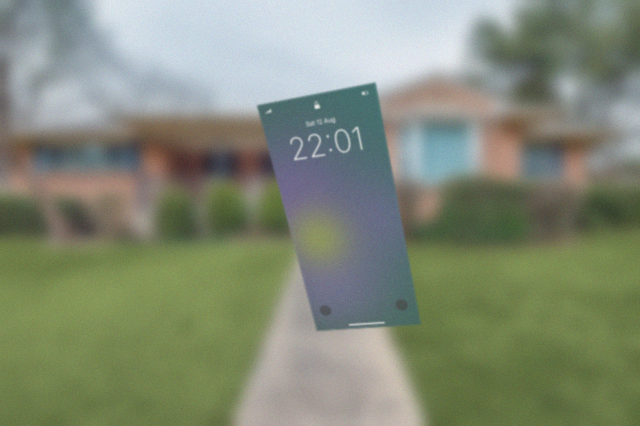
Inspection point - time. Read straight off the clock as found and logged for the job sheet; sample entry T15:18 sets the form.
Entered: T22:01
